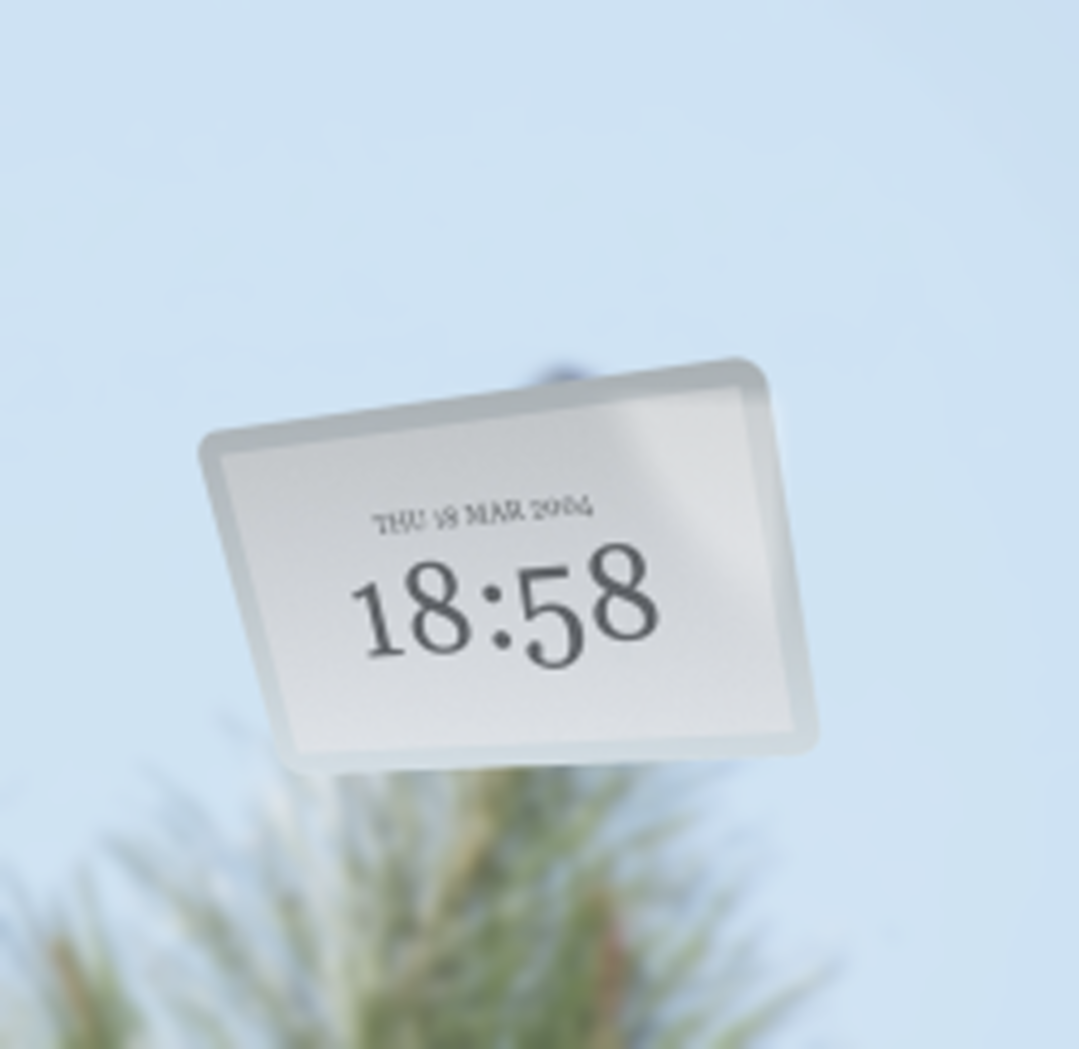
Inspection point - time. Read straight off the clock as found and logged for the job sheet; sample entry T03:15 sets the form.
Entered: T18:58
